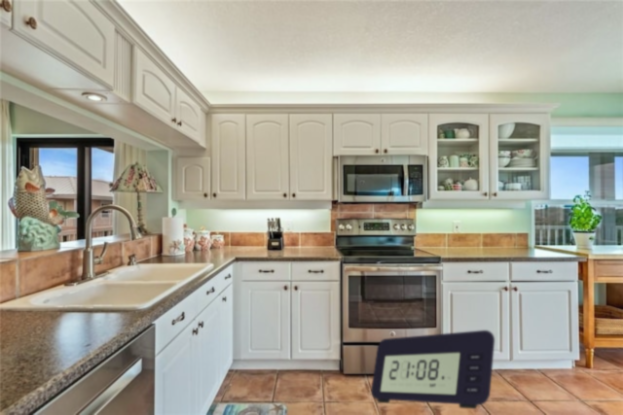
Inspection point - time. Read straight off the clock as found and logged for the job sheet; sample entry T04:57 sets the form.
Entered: T21:08
